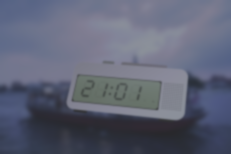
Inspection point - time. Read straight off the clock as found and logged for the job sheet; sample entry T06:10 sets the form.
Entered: T21:01
